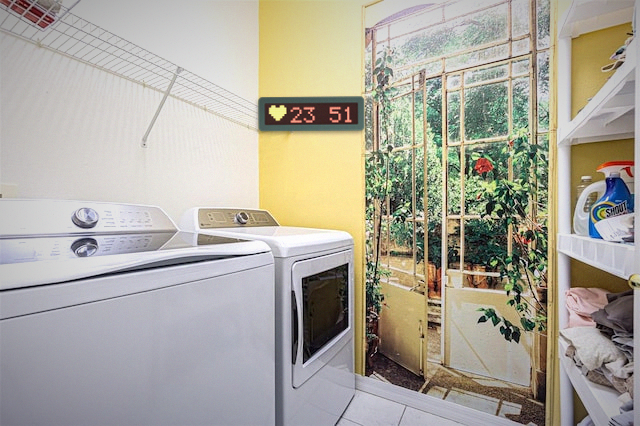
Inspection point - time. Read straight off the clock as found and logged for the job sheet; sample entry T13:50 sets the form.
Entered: T23:51
